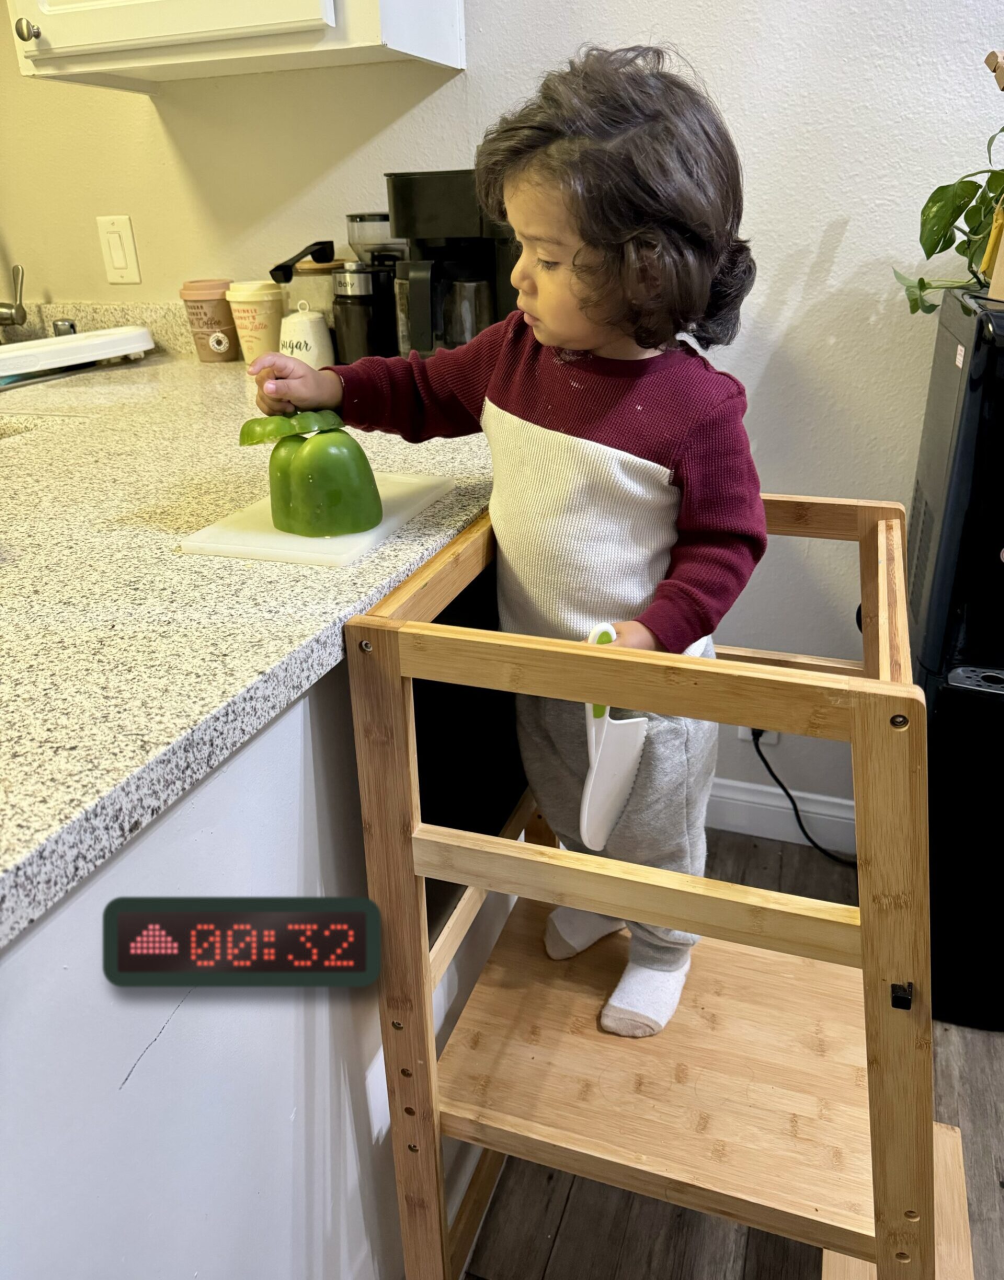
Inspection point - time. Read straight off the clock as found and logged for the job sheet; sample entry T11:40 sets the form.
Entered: T00:32
